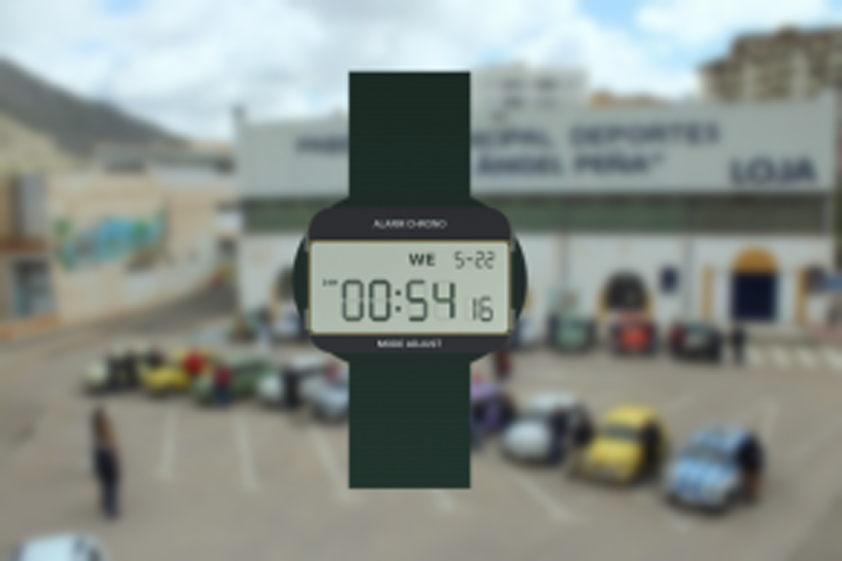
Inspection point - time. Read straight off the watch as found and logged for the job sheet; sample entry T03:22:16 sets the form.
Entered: T00:54:16
